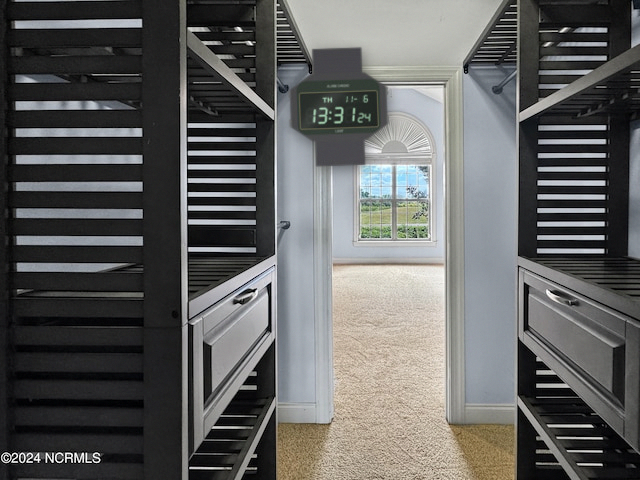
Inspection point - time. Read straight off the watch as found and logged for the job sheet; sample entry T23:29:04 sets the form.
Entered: T13:31:24
